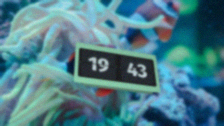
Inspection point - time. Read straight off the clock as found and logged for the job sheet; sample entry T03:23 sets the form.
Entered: T19:43
